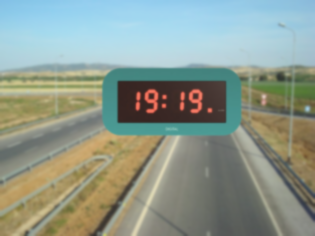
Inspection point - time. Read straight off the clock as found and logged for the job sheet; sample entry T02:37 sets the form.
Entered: T19:19
